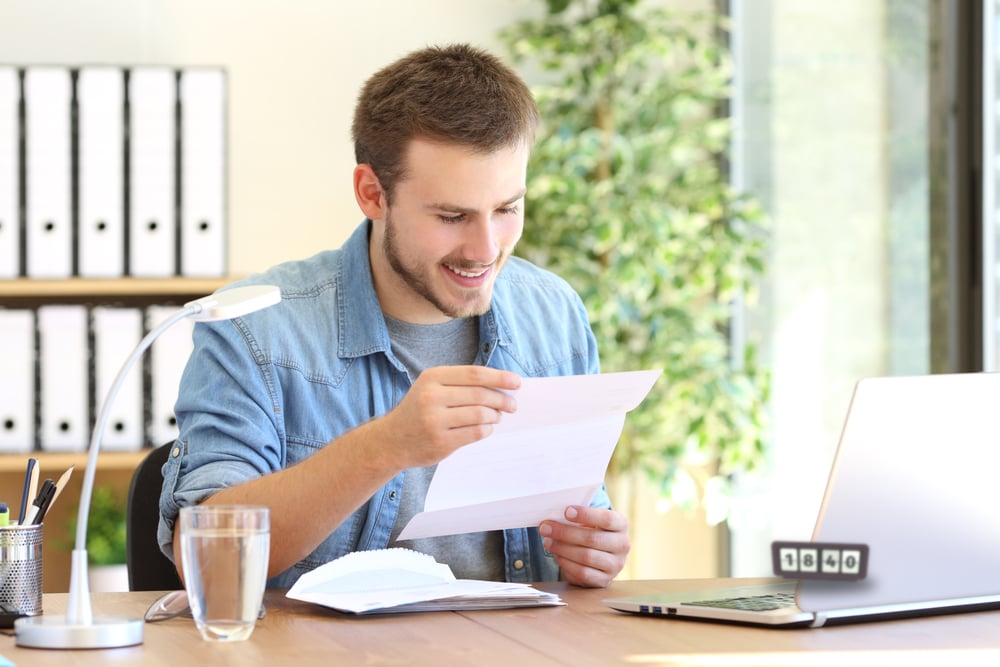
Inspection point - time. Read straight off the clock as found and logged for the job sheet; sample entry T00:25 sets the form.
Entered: T18:40
